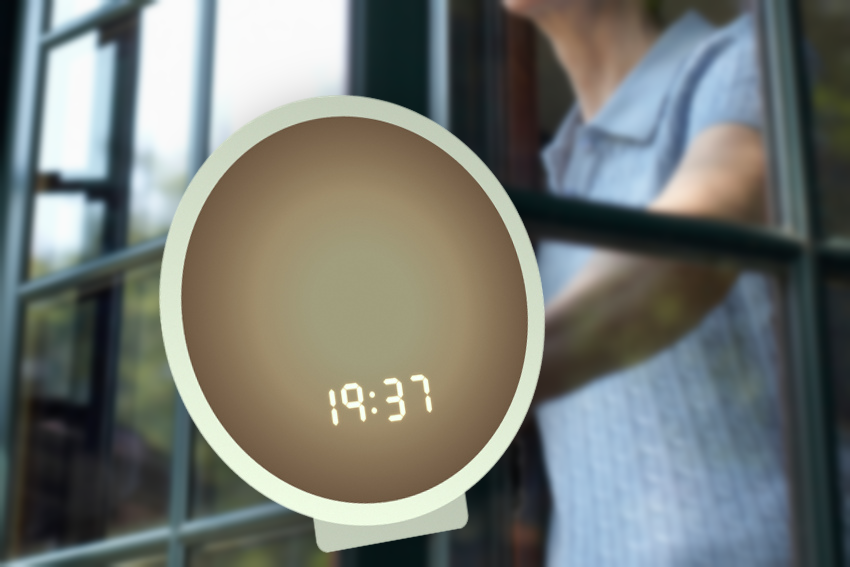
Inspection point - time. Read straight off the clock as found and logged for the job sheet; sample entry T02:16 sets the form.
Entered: T19:37
